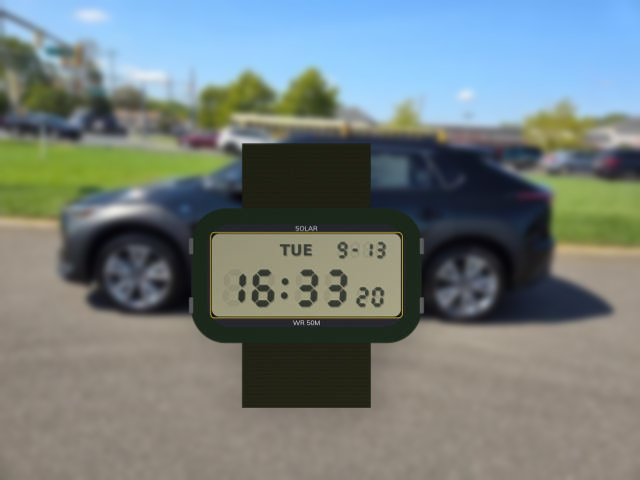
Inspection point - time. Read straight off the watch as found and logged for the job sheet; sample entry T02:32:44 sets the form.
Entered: T16:33:20
